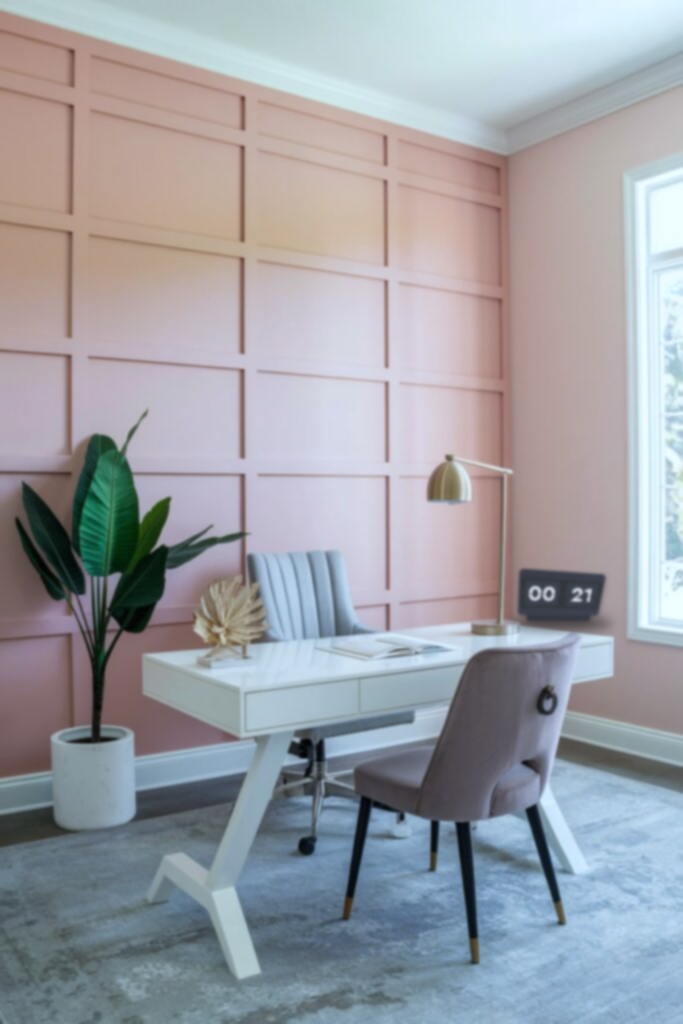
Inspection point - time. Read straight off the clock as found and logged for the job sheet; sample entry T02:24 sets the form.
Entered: T00:21
